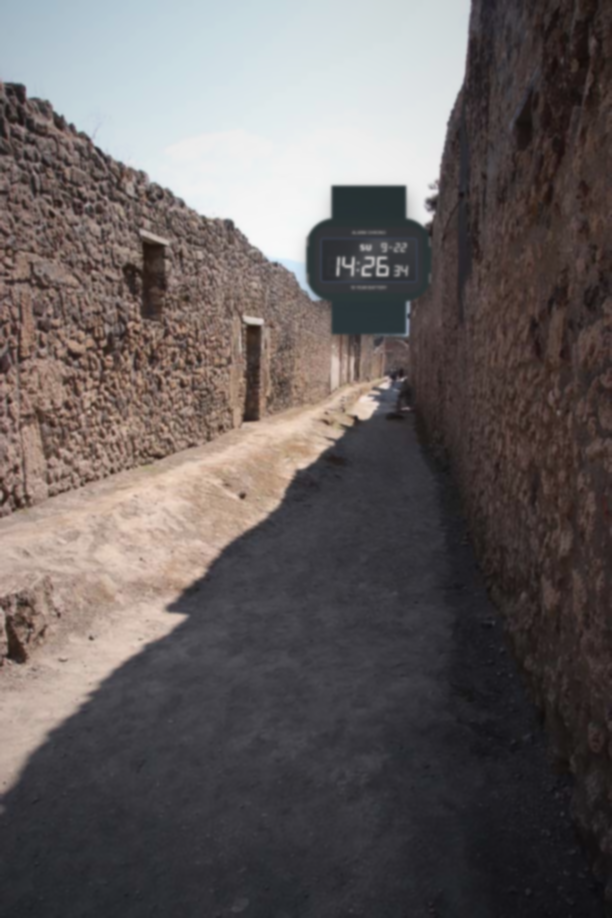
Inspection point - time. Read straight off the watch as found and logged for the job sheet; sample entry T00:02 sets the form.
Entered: T14:26
